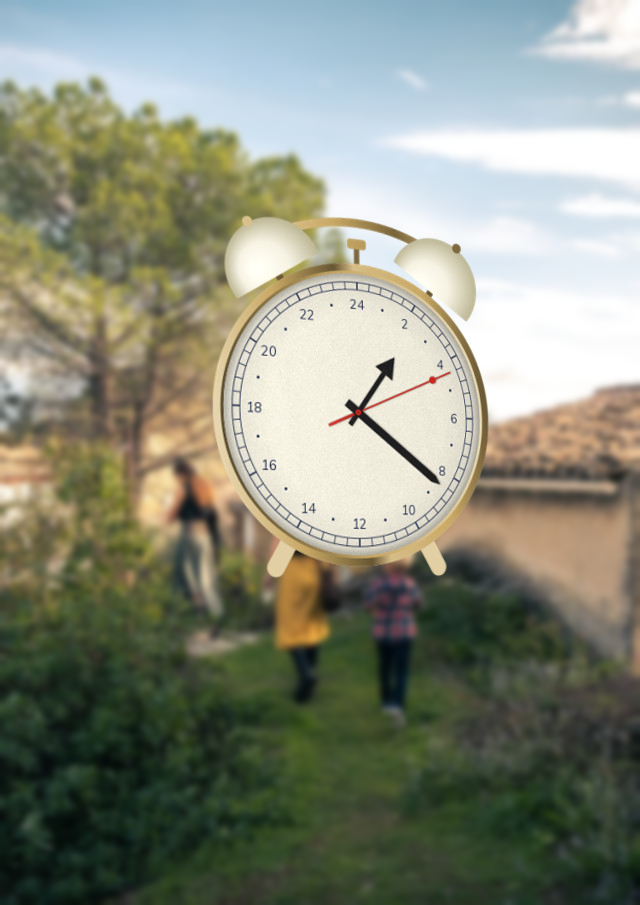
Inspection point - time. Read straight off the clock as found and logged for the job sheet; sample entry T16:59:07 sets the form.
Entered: T02:21:11
